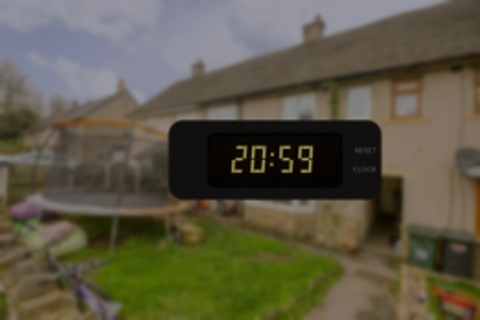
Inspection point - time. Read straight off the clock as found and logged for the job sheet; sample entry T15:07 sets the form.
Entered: T20:59
